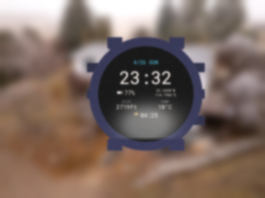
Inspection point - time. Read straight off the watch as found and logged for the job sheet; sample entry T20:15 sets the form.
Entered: T23:32
